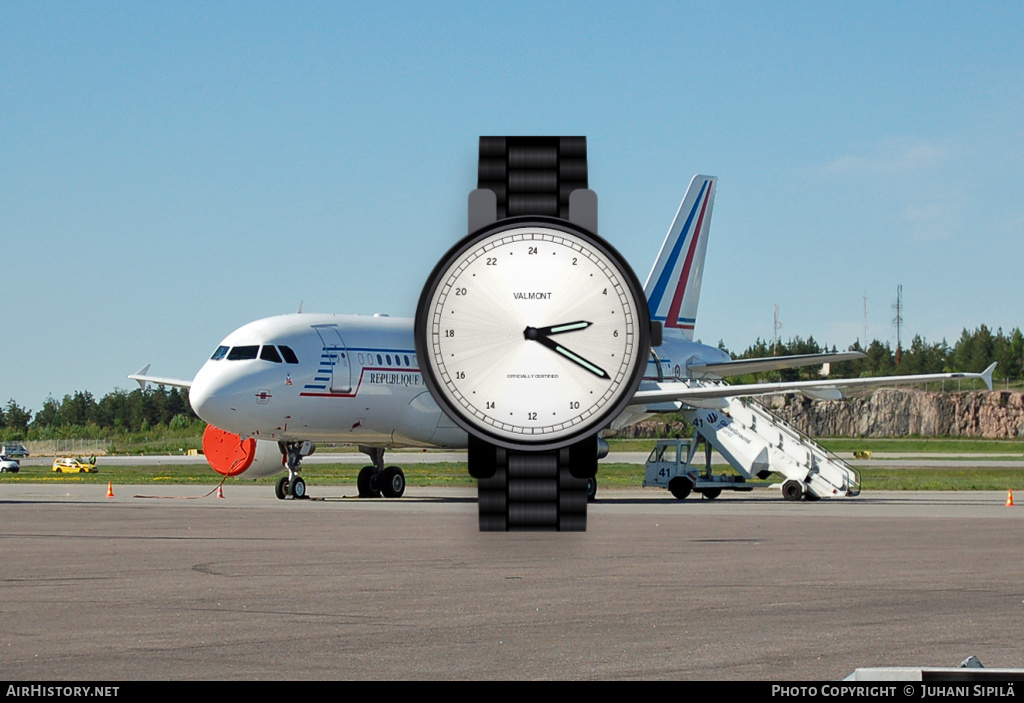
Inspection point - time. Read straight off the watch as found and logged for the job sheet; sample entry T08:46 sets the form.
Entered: T05:20
